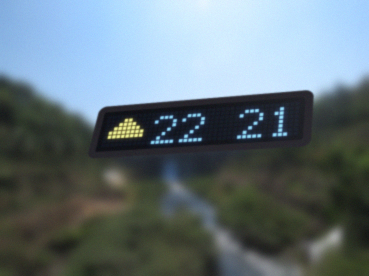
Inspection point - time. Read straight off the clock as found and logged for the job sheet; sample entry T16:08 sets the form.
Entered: T22:21
